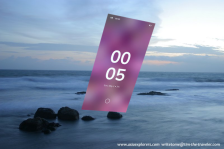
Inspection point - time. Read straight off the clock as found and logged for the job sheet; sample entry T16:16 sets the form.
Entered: T00:05
